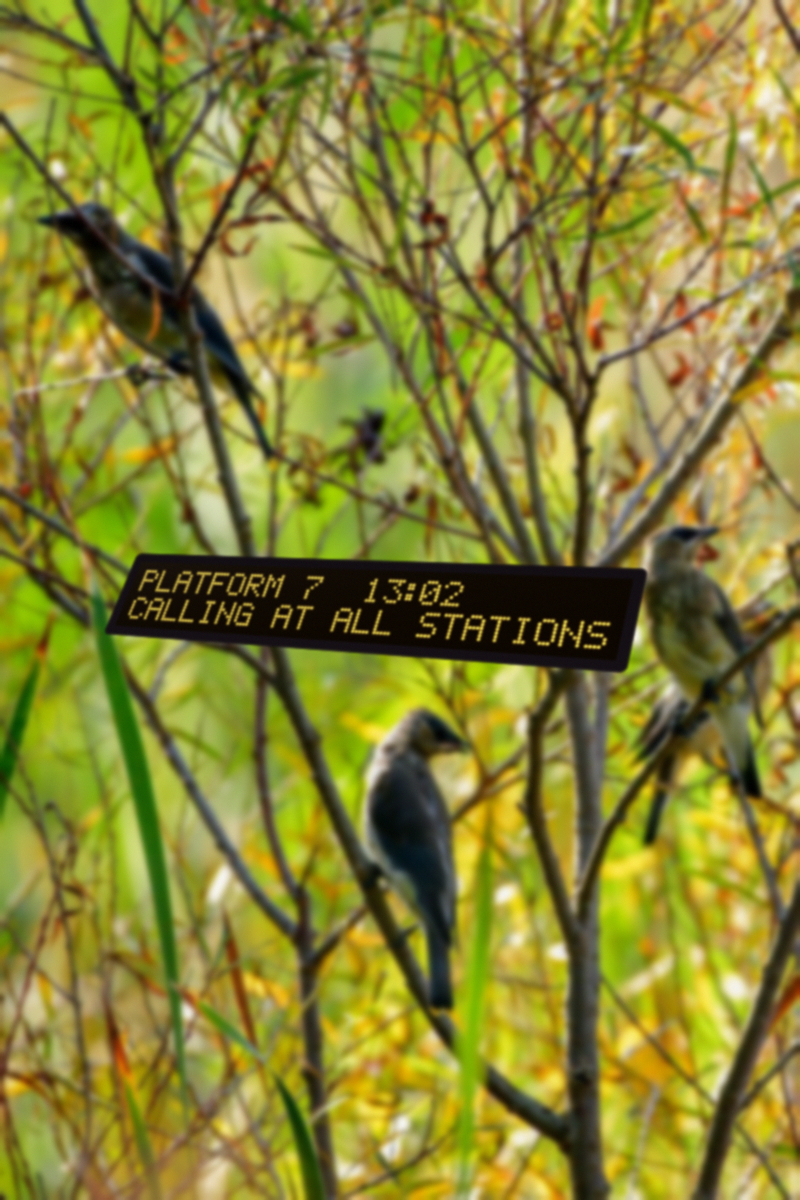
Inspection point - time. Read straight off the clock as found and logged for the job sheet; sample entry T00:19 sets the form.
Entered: T13:02
